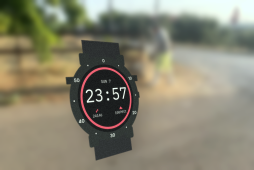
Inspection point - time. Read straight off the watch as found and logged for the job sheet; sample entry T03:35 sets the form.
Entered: T23:57
